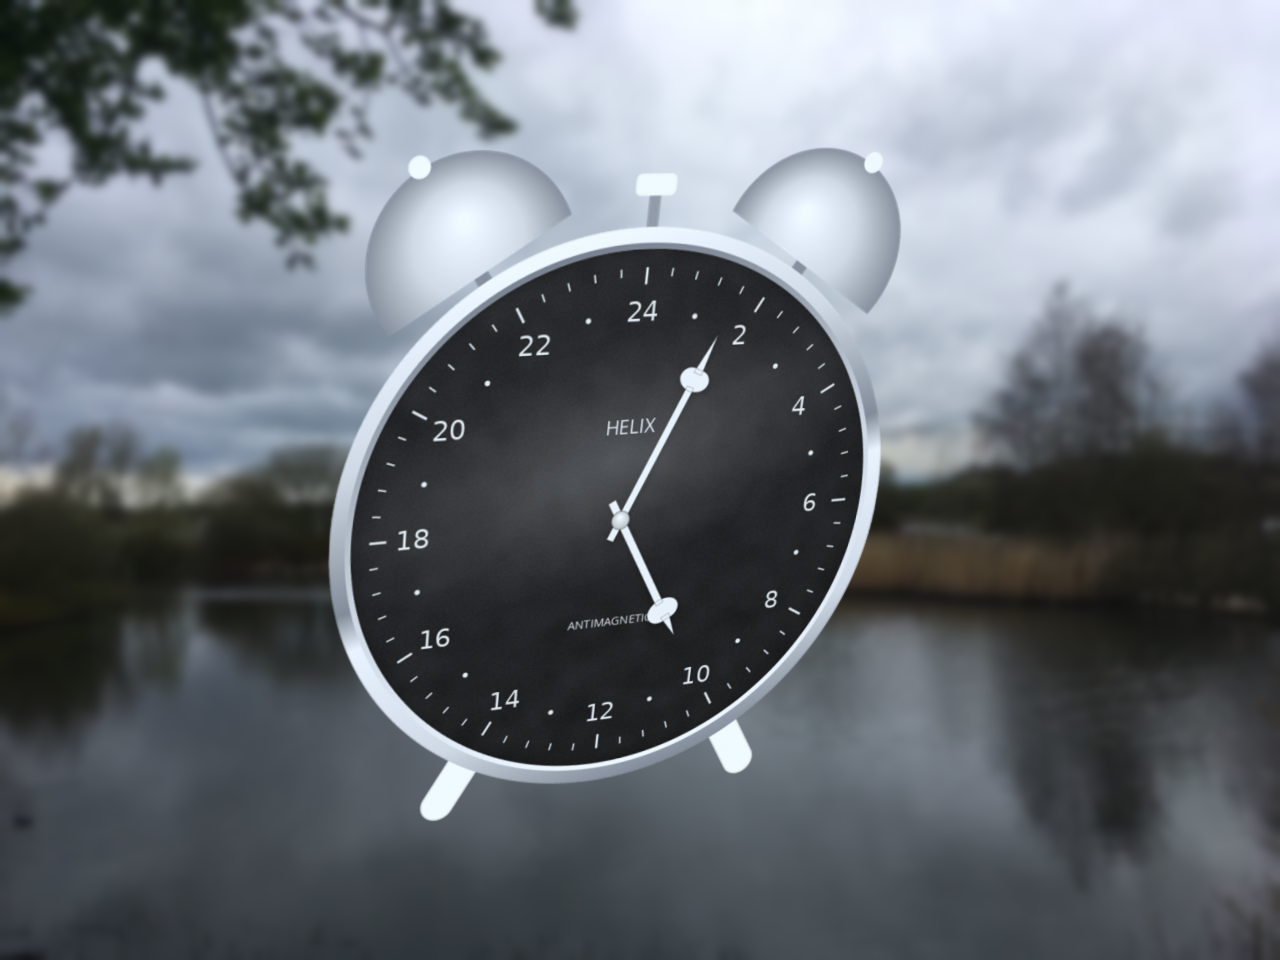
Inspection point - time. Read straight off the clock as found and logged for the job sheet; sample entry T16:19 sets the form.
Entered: T10:04
